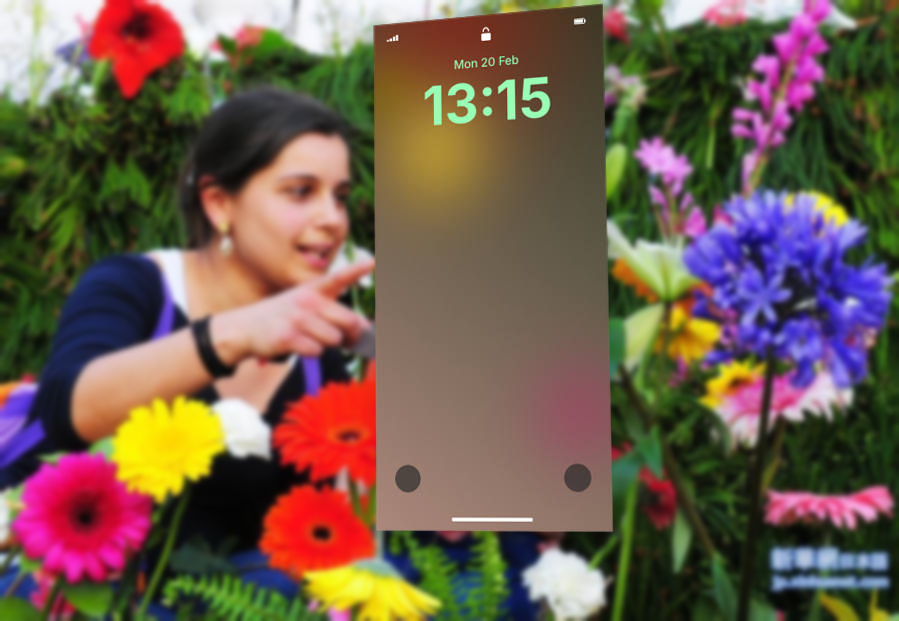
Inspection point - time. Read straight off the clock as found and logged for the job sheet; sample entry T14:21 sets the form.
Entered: T13:15
